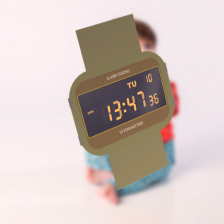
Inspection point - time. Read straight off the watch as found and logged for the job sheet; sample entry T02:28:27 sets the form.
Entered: T13:47:36
